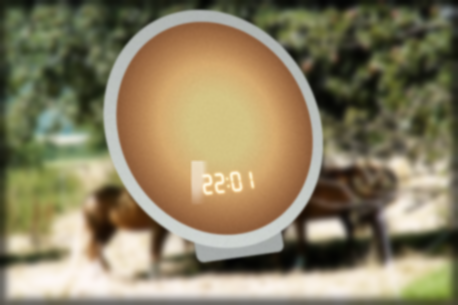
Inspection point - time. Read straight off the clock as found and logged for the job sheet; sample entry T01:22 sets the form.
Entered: T22:01
